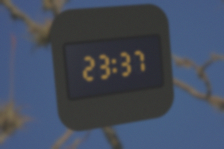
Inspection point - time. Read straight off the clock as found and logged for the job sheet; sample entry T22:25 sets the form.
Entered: T23:37
